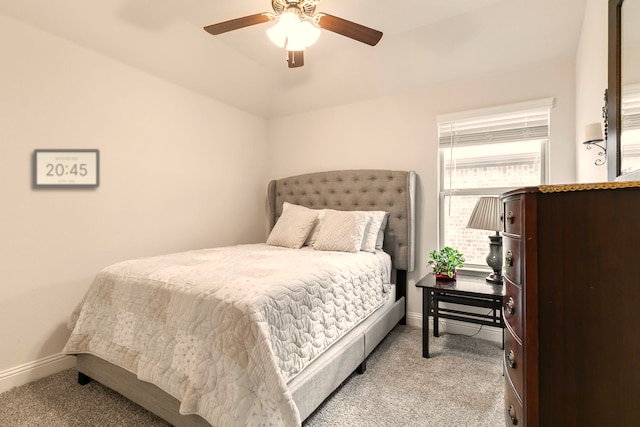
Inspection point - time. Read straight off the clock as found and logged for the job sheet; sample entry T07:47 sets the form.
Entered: T20:45
